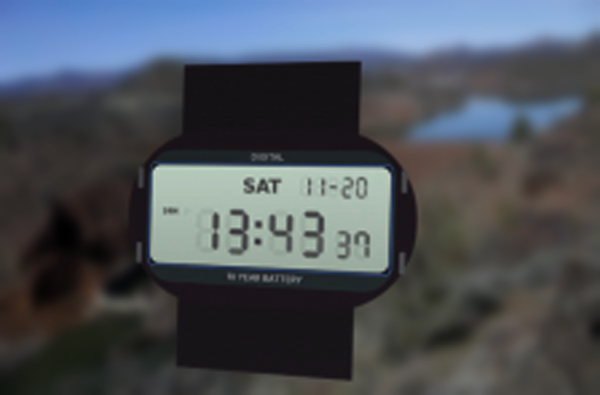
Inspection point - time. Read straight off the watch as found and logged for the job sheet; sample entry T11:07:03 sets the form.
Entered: T13:43:37
